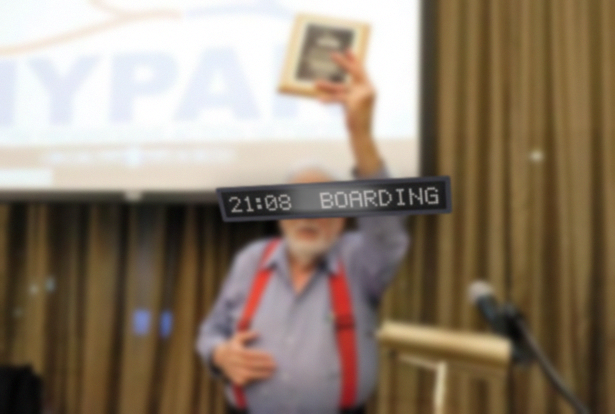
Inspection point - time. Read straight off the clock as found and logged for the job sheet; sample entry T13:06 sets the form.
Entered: T21:08
